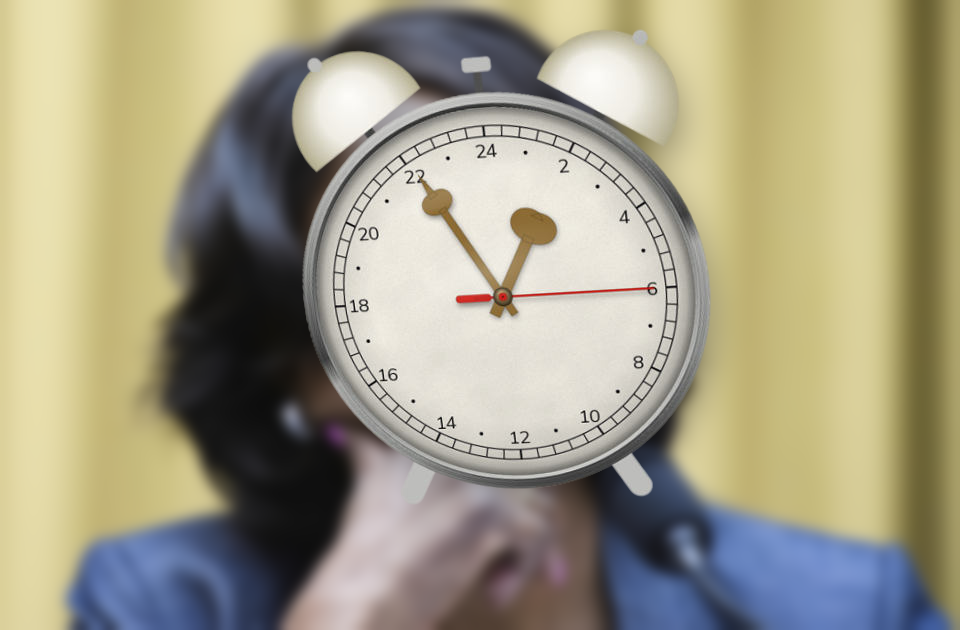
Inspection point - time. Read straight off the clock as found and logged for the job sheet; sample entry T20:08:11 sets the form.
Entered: T01:55:15
